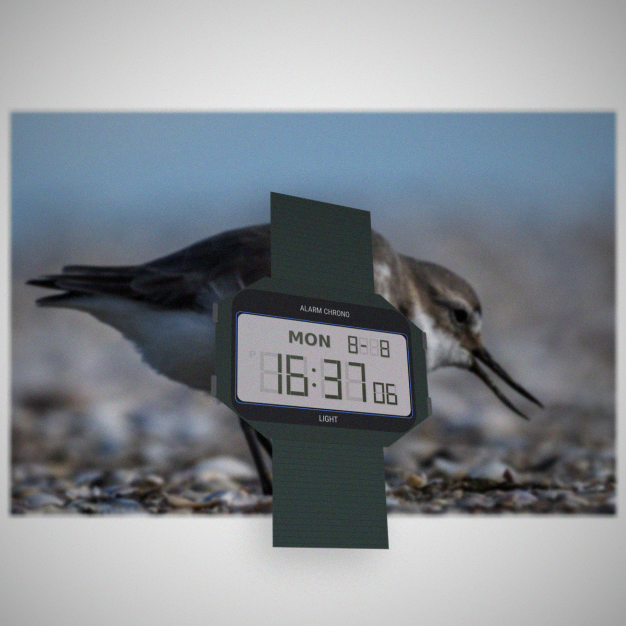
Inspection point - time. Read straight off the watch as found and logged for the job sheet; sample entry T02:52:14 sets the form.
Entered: T16:37:06
